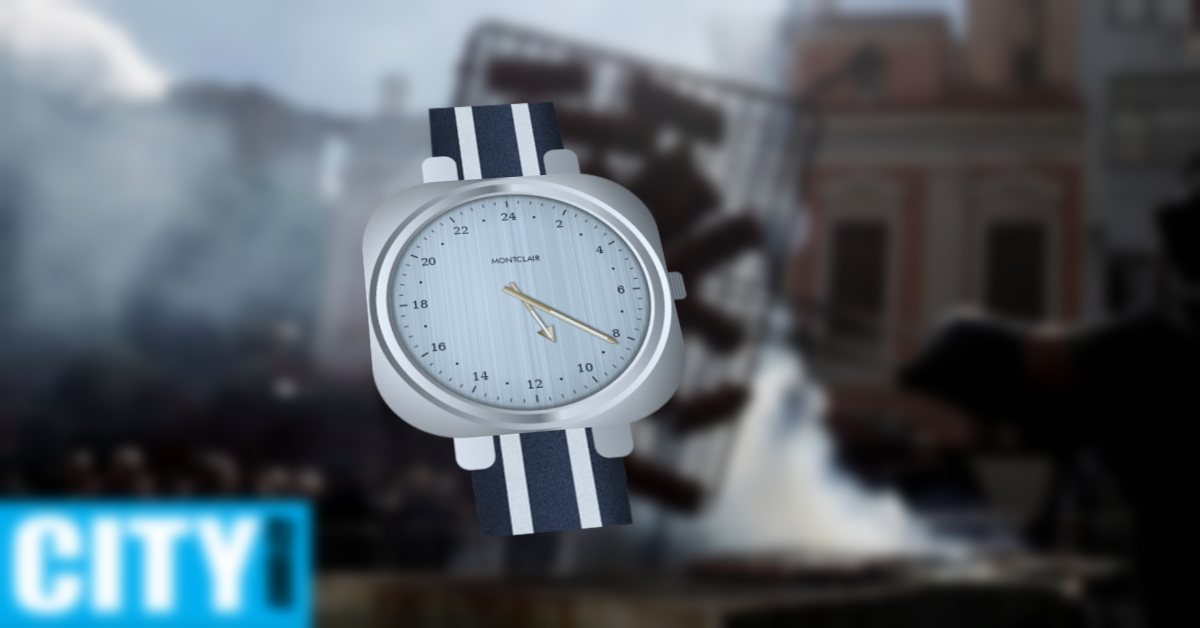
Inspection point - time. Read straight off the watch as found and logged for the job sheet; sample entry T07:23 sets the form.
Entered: T10:21
